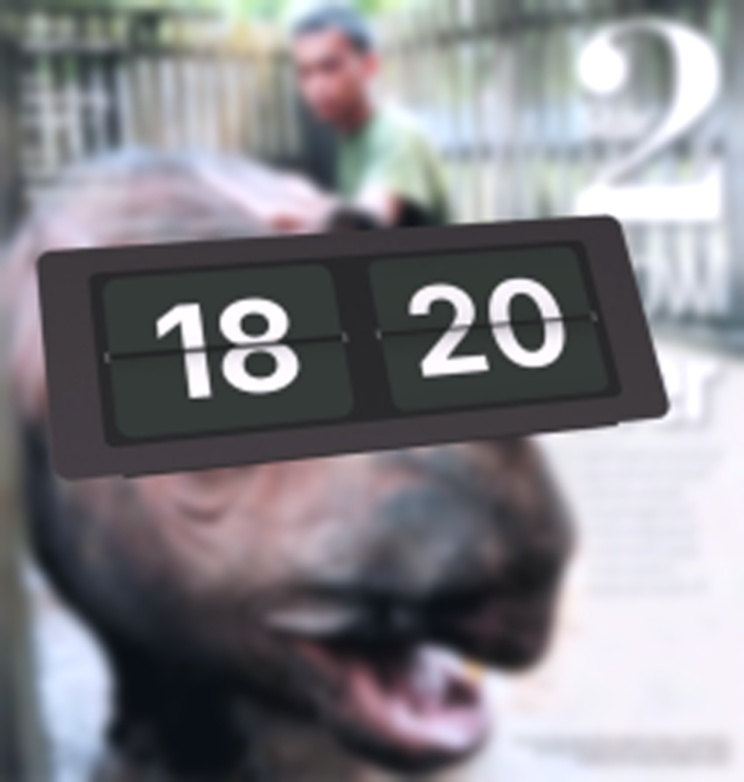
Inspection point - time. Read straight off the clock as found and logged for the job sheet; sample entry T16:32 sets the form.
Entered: T18:20
